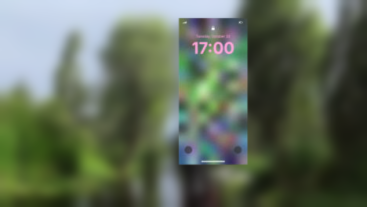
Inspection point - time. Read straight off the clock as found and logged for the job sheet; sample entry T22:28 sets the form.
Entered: T17:00
